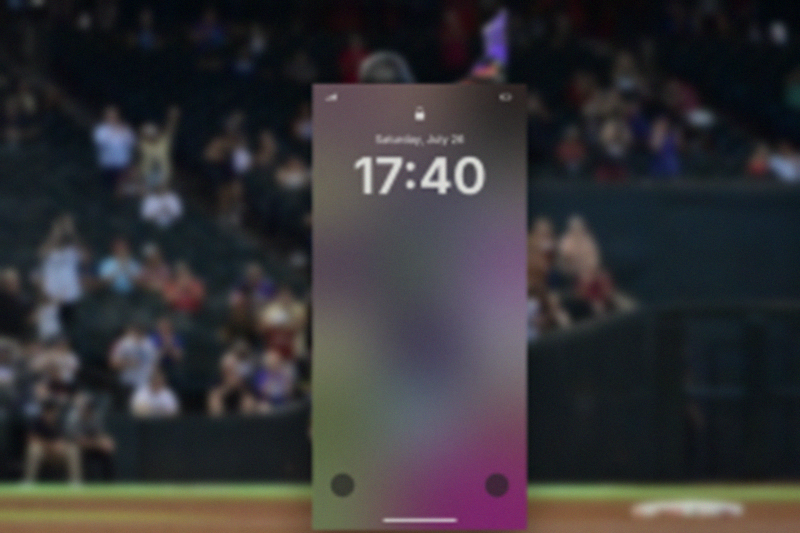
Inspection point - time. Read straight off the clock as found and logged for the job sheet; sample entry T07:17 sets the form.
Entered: T17:40
